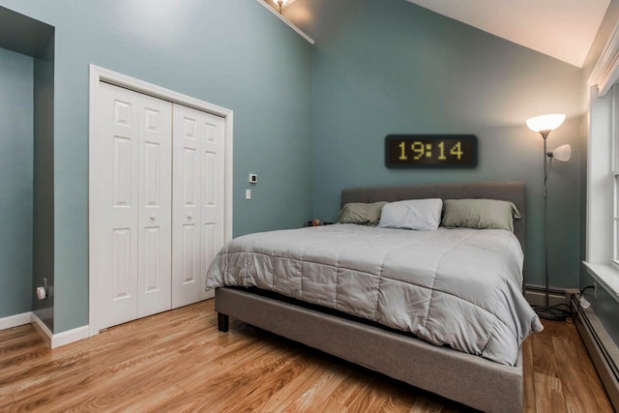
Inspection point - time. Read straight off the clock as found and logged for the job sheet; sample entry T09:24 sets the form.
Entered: T19:14
